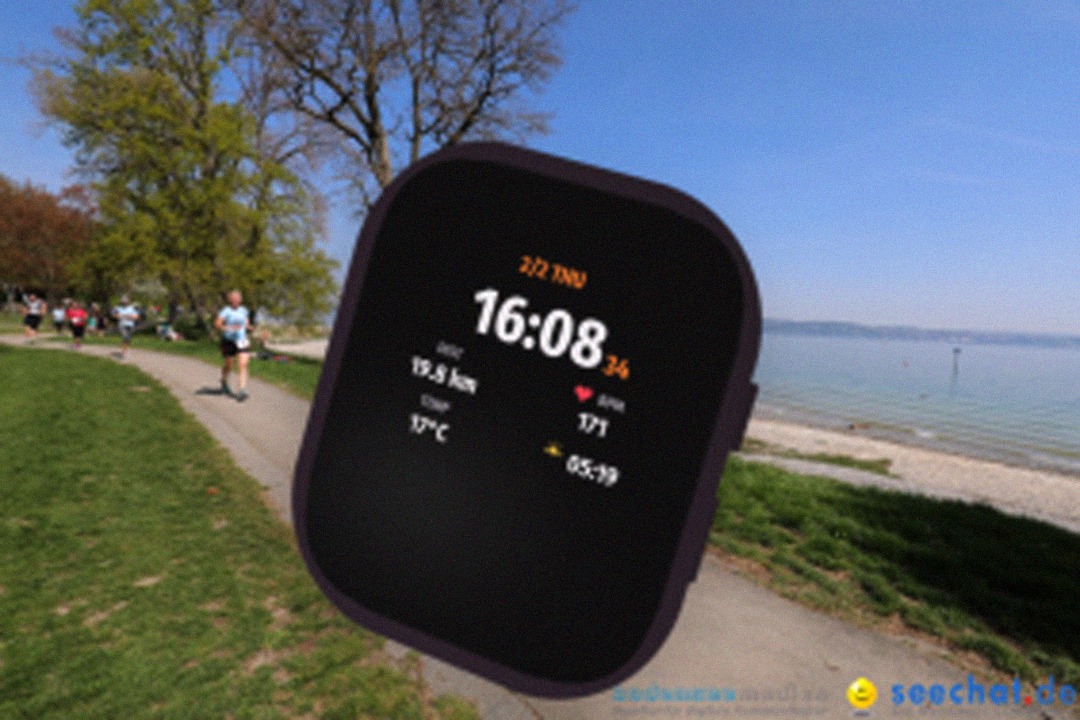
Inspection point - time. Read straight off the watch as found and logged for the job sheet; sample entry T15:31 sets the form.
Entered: T16:08
